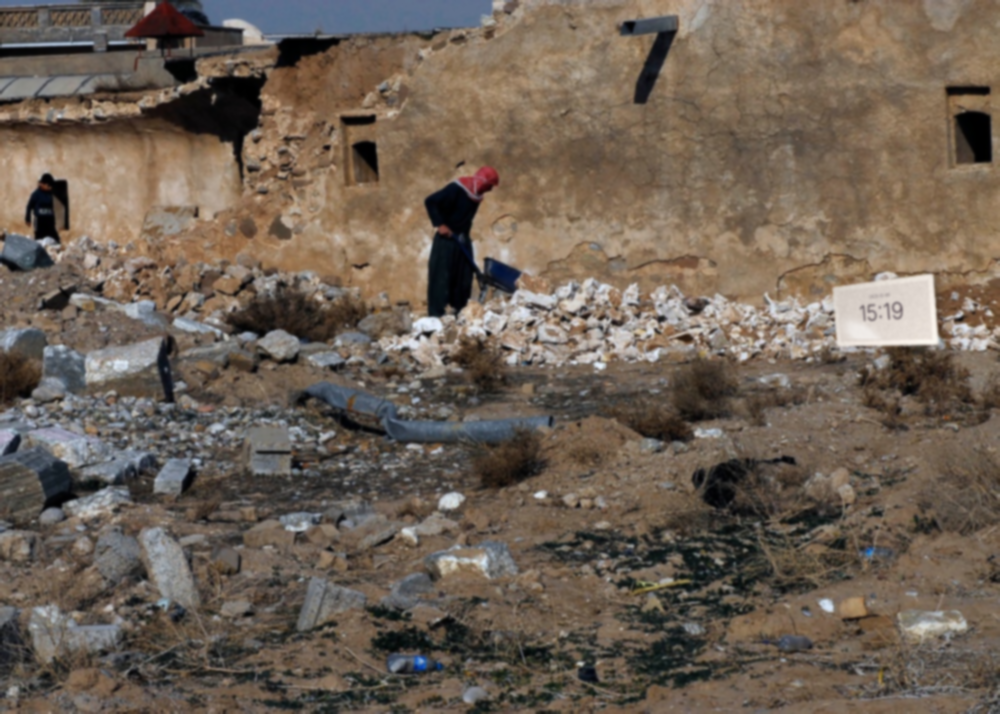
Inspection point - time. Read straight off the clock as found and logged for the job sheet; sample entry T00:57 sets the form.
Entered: T15:19
